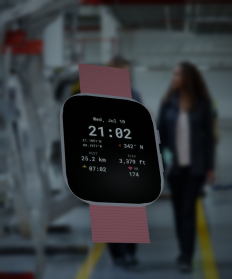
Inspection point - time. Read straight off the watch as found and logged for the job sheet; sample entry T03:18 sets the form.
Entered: T21:02
